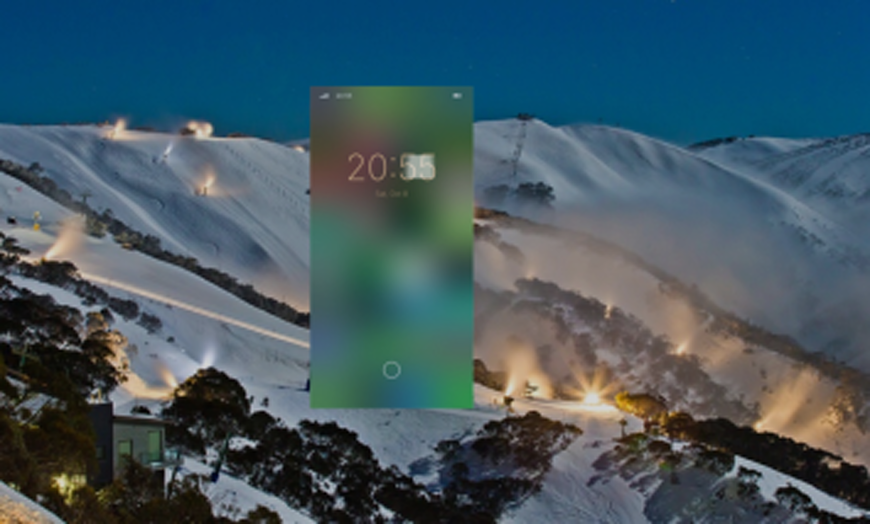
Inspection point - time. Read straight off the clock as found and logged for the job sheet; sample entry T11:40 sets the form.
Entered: T20:55
